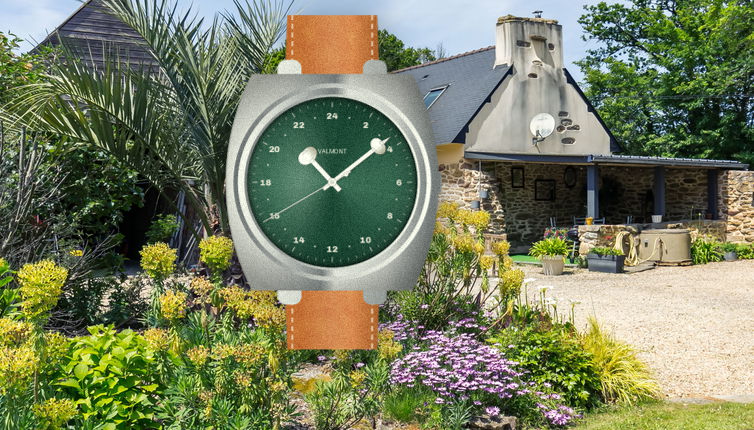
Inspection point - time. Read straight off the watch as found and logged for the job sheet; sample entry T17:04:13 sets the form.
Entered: T21:08:40
